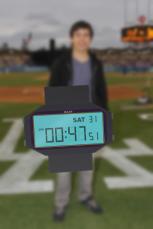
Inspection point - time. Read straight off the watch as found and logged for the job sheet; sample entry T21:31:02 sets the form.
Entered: T00:47:51
